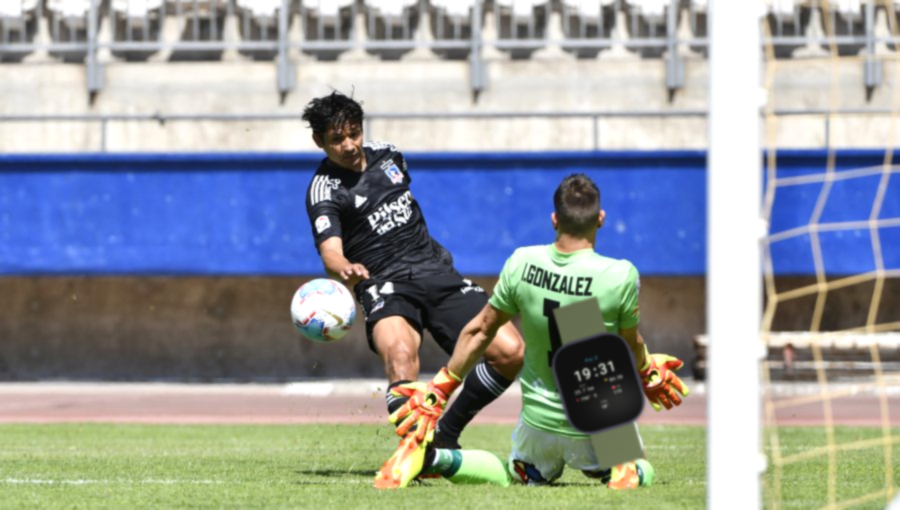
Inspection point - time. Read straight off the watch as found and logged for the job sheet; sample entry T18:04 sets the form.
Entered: T19:31
